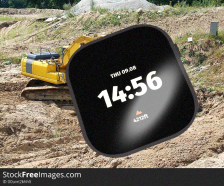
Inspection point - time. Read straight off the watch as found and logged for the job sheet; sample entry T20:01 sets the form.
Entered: T14:56
